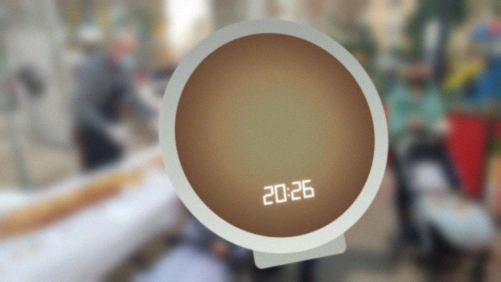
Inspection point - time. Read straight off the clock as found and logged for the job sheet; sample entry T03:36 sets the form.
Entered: T20:26
